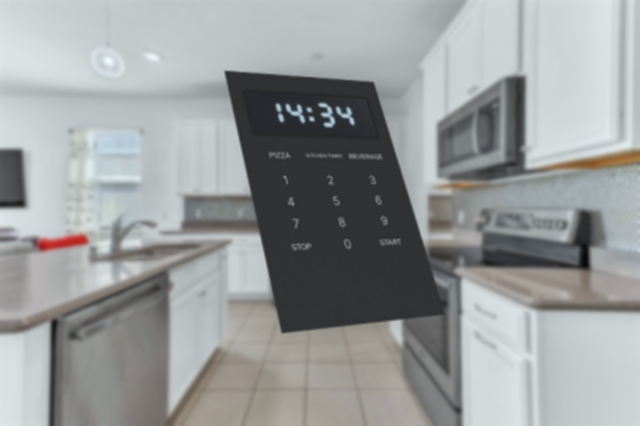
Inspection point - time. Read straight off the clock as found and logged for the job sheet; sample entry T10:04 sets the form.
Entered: T14:34
